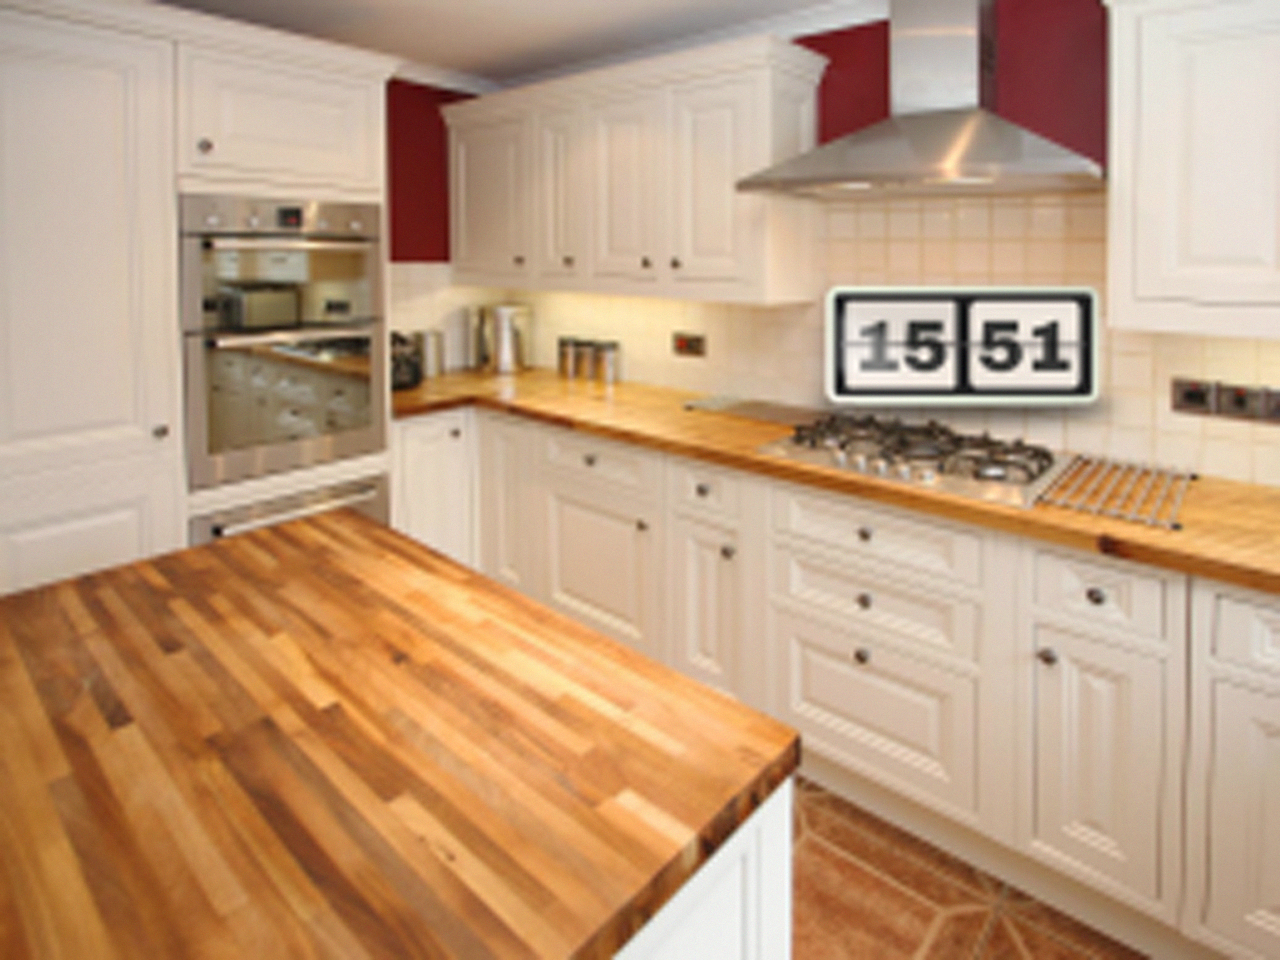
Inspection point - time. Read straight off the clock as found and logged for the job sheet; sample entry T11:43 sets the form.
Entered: T15:51
